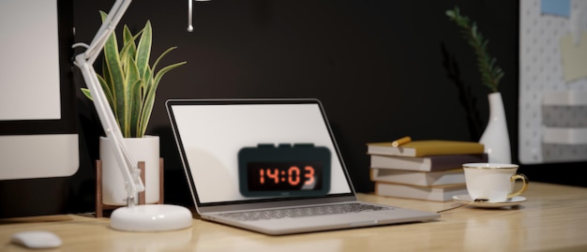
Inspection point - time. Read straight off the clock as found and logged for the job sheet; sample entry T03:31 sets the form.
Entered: T14:03
